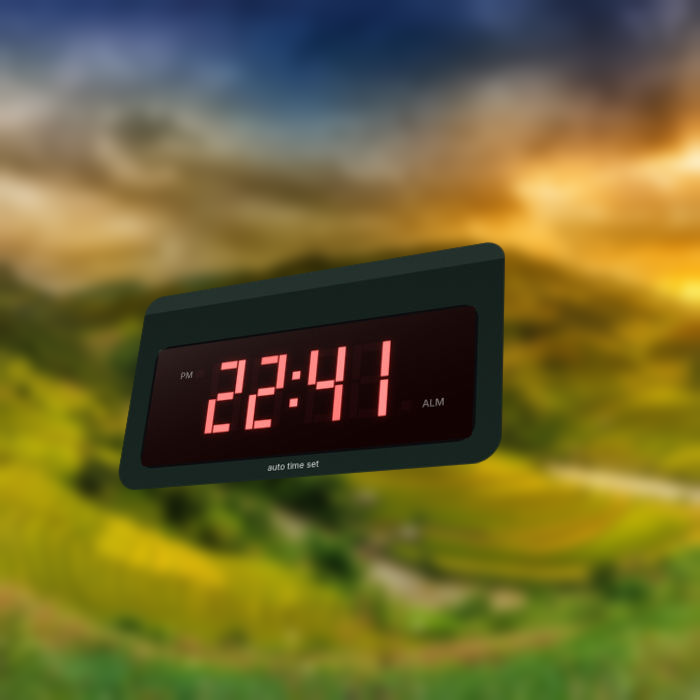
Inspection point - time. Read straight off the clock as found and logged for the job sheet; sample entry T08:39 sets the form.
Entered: T22:41
